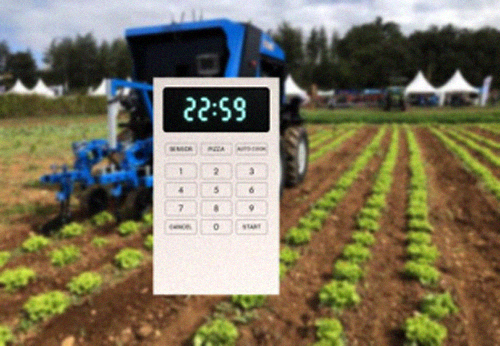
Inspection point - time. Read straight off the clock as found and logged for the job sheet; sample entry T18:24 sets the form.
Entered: T22:59
